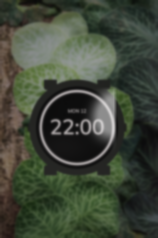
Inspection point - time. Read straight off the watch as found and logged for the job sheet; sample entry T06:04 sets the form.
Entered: T22:00
